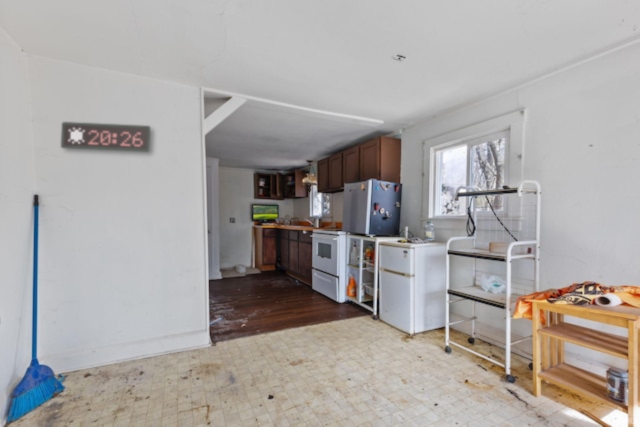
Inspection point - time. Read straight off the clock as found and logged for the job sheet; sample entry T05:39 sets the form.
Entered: T20:26
